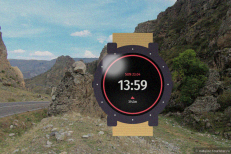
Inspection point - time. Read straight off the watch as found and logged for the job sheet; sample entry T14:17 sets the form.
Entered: T13:59
